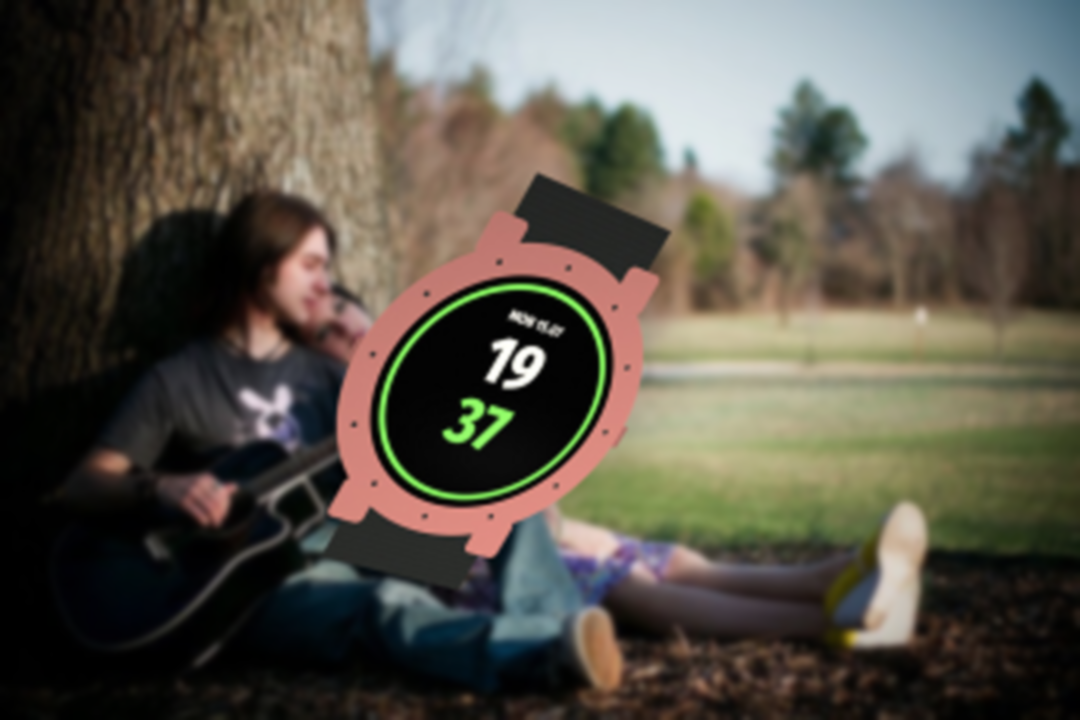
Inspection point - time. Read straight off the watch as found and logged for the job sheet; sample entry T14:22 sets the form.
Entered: T19:37
